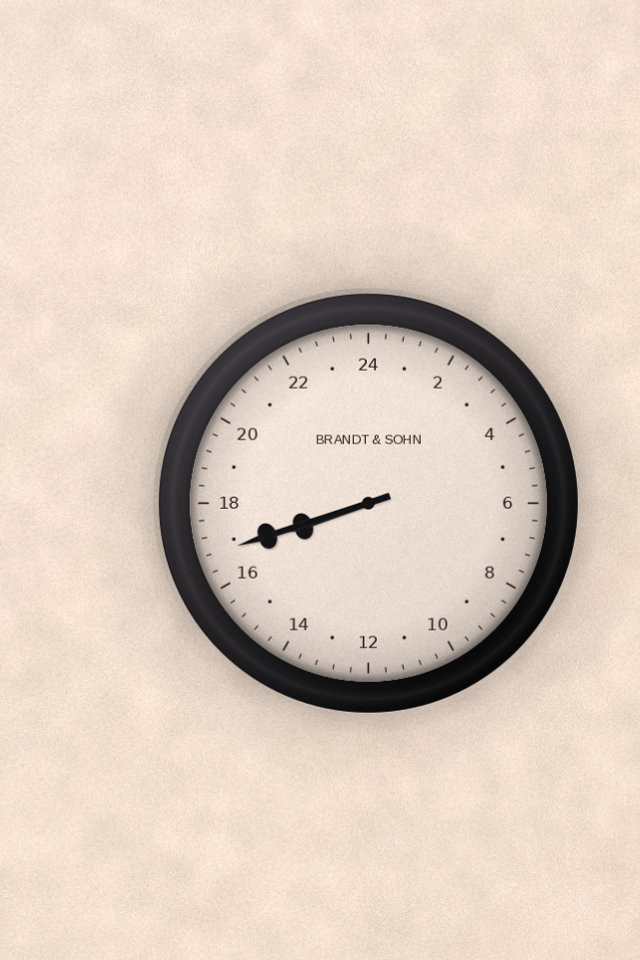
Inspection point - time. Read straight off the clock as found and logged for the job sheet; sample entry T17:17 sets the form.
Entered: T16:42
